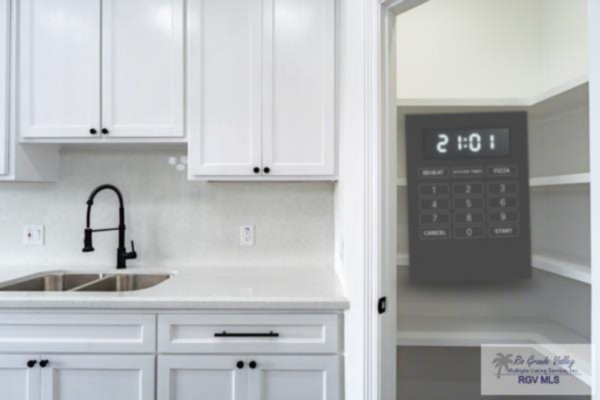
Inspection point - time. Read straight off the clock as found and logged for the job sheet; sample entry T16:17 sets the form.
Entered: T21:01
